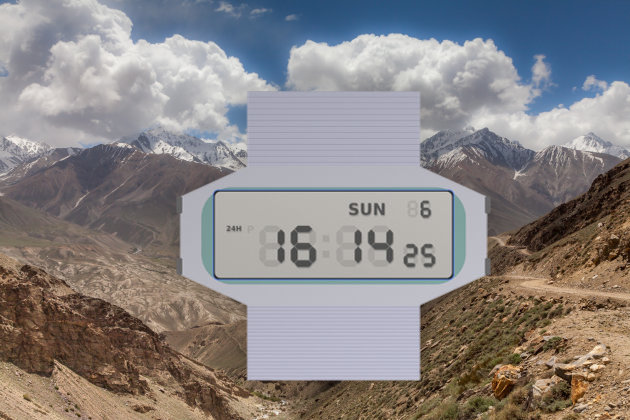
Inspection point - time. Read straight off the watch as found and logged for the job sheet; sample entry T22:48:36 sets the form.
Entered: T16:14:25
